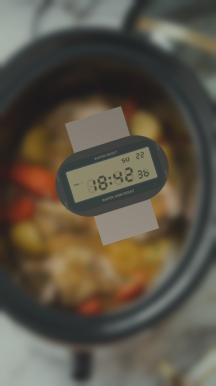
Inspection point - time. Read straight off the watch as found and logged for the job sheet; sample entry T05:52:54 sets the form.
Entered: T18:42:36
